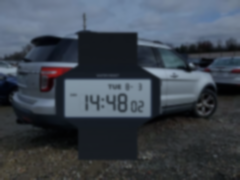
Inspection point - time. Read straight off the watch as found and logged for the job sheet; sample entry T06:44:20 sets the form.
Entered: T14:48:02
